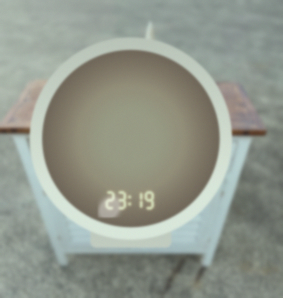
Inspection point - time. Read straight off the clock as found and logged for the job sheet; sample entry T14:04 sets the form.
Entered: T23:19
